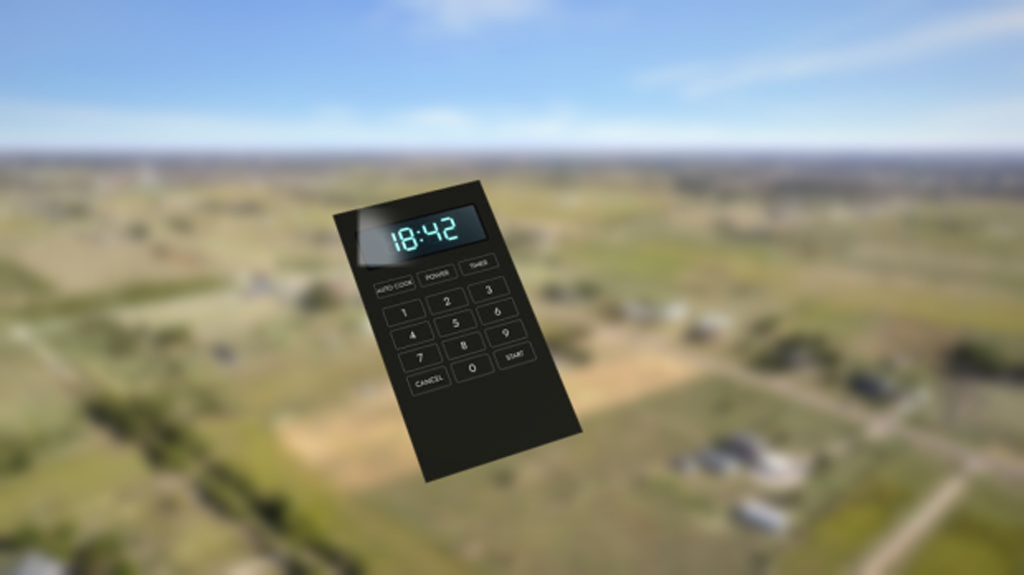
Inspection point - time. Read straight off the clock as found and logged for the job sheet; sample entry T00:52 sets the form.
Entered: T18:42
